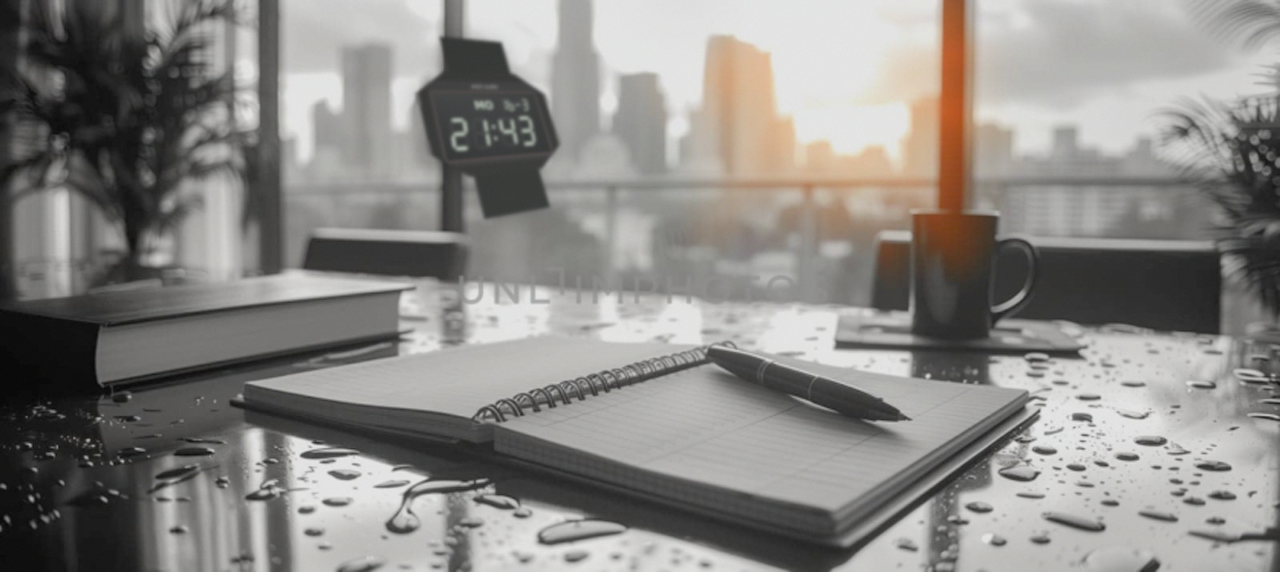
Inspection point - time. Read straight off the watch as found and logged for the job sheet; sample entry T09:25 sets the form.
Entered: T21:43
